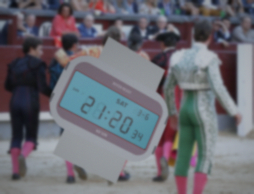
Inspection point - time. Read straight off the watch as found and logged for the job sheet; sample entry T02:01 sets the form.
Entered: T21:20
